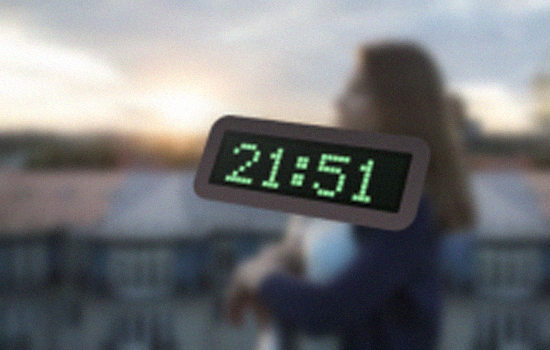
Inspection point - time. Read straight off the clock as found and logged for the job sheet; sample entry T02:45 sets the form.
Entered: T21:51
